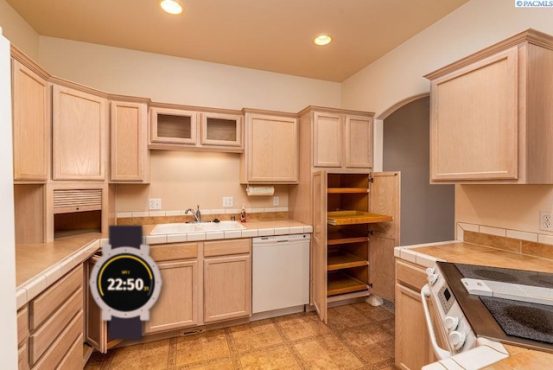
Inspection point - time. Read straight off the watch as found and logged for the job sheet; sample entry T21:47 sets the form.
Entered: T22:50
